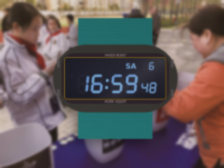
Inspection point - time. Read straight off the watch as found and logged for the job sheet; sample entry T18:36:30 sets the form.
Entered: T16:59:48
